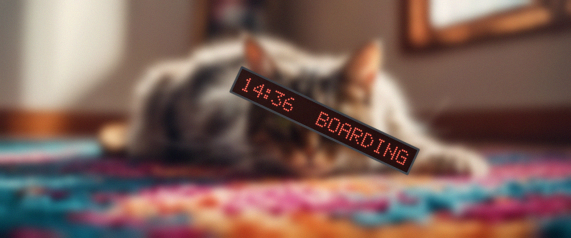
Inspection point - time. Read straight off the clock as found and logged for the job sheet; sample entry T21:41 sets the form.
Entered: T14:36
